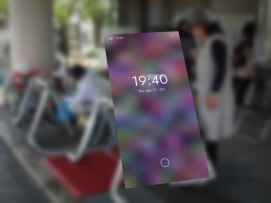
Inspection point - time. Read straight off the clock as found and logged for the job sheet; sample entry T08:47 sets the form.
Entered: T19:40
